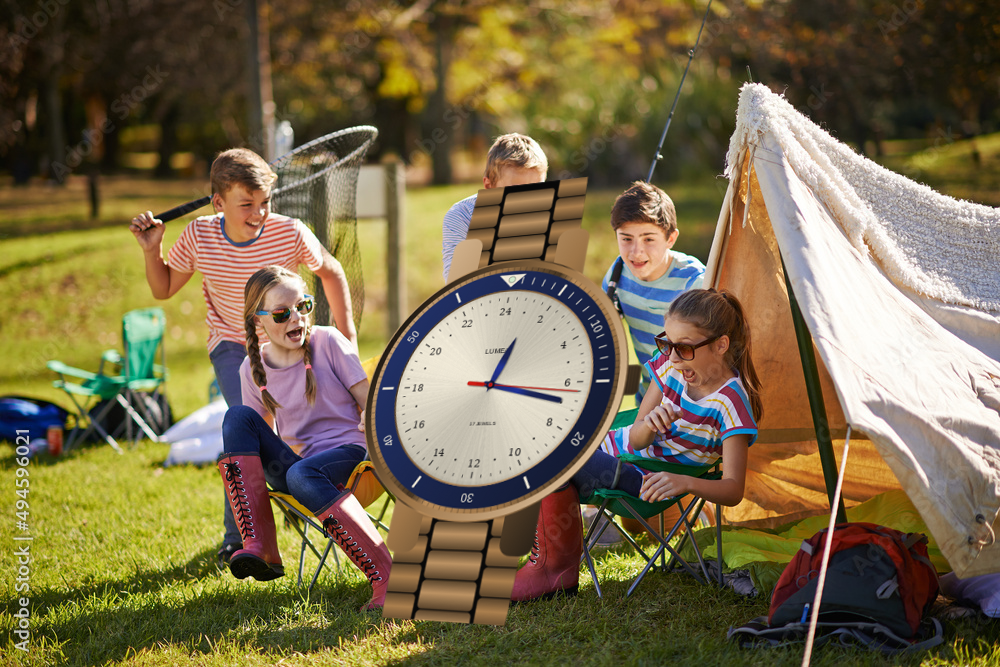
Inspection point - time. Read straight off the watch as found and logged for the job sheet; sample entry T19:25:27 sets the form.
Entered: T01:17:16
